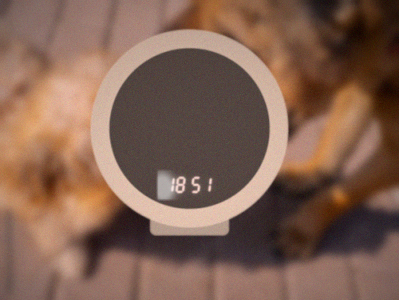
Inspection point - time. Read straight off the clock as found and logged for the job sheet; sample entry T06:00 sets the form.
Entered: T18:51
